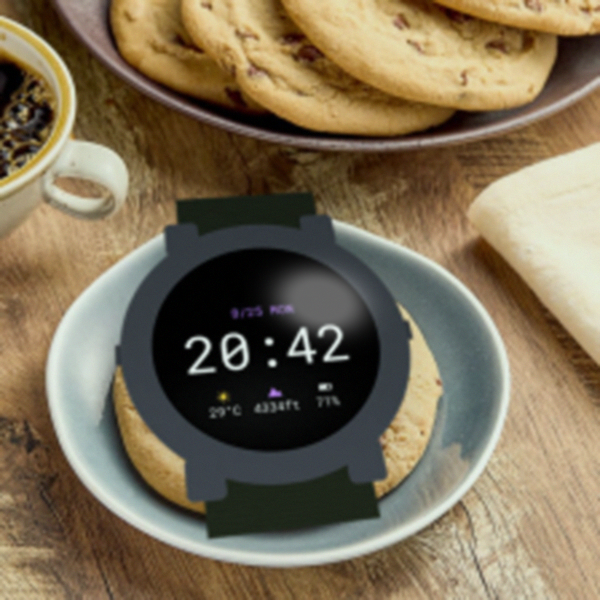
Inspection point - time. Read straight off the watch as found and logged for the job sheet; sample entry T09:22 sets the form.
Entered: T20:42
